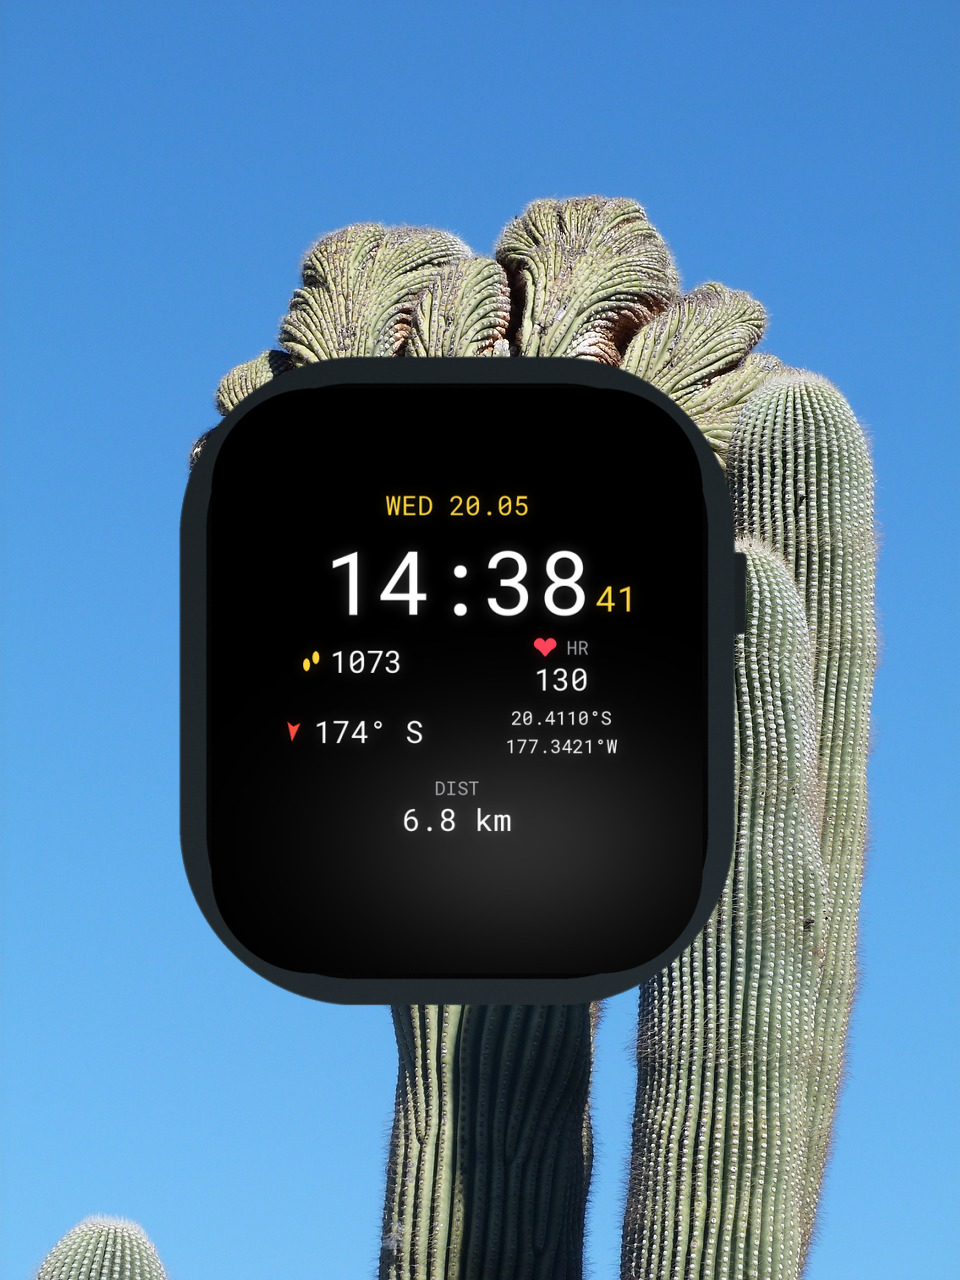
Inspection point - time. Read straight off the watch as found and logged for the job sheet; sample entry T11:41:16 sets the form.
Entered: T14:38:41
